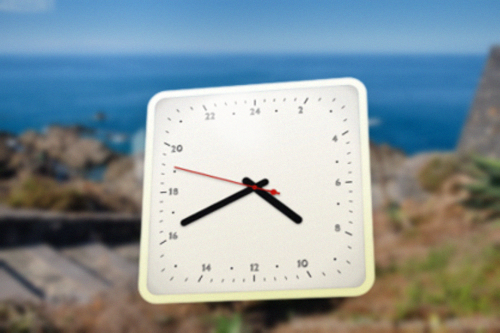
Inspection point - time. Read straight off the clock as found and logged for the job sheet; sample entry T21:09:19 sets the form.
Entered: T08:40:48
